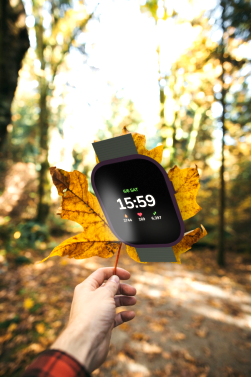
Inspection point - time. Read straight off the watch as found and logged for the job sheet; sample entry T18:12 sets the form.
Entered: T15:59
